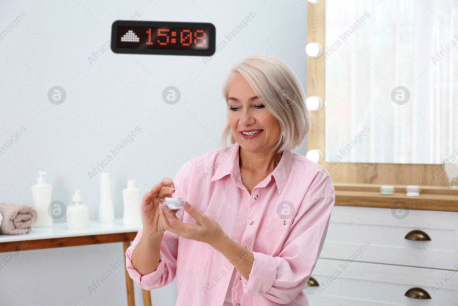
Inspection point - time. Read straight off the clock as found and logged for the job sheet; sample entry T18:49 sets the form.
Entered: T15:08
